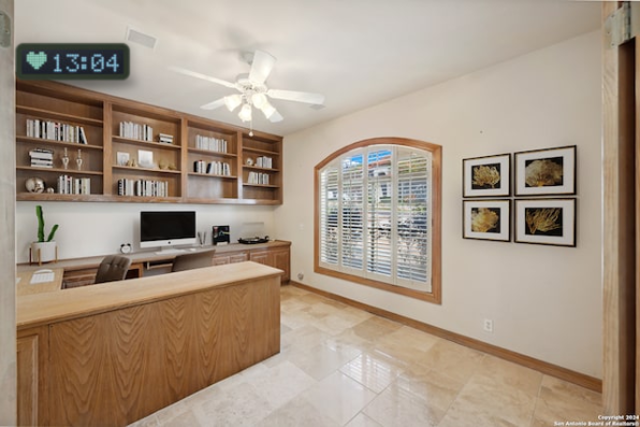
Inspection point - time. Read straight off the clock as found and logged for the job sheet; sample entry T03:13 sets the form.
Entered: T13:04
